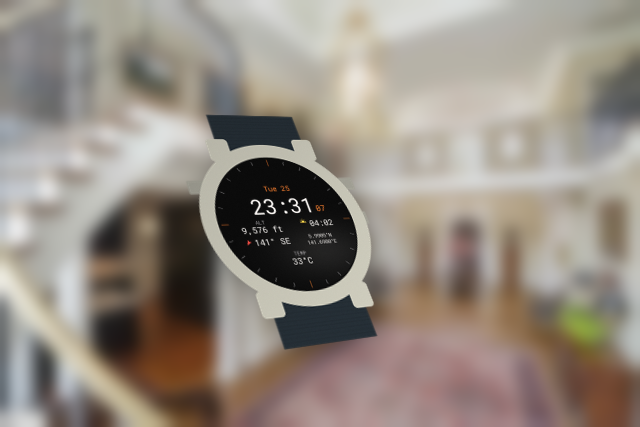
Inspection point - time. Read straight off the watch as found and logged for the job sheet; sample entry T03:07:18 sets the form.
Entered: T23:31:07
